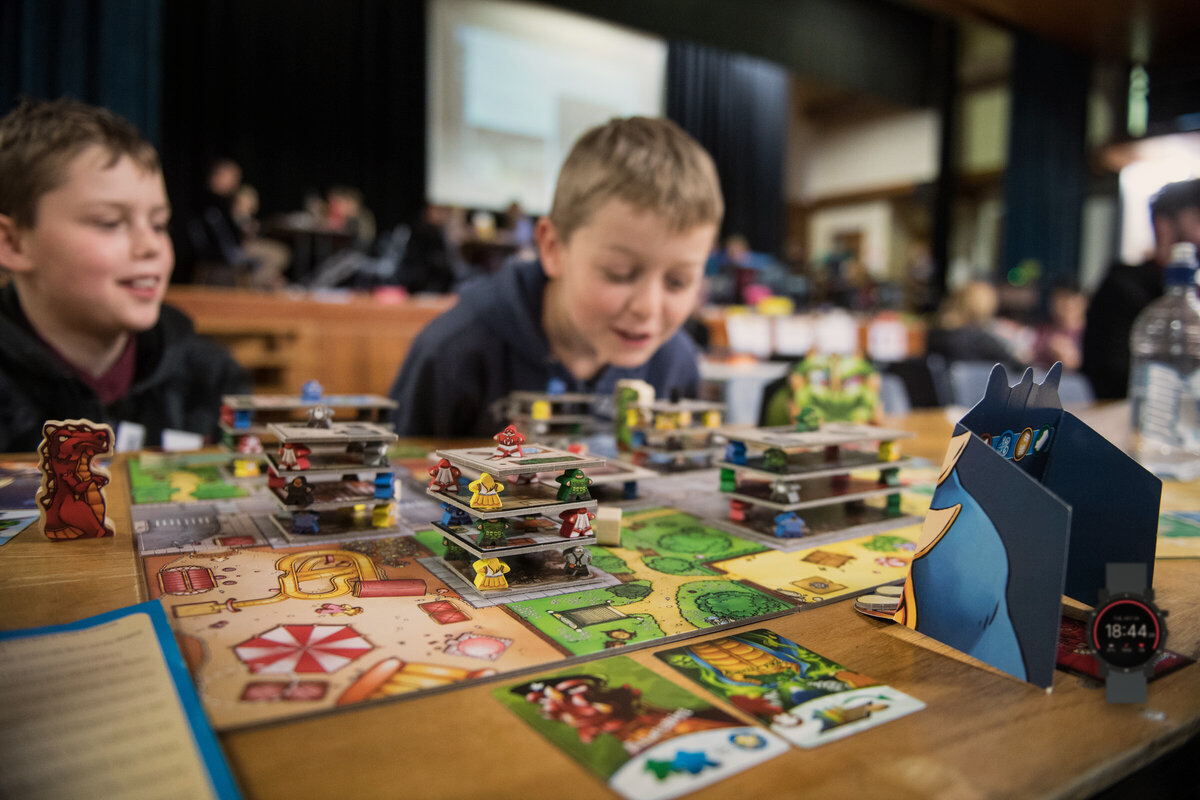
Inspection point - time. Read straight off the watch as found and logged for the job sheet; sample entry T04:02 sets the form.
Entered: T18:44
